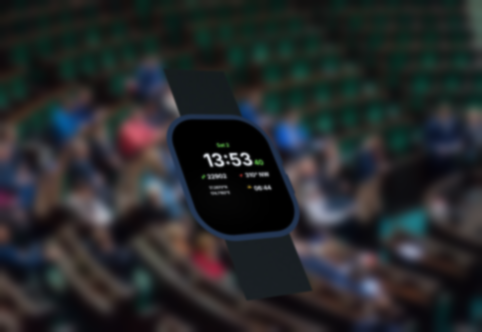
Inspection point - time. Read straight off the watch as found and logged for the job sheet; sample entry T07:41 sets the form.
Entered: T13:53
